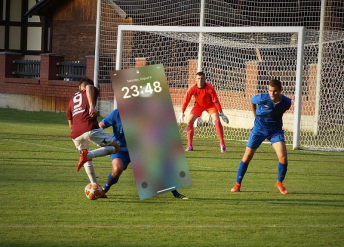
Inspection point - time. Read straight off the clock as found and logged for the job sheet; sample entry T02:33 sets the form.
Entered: T23:48
